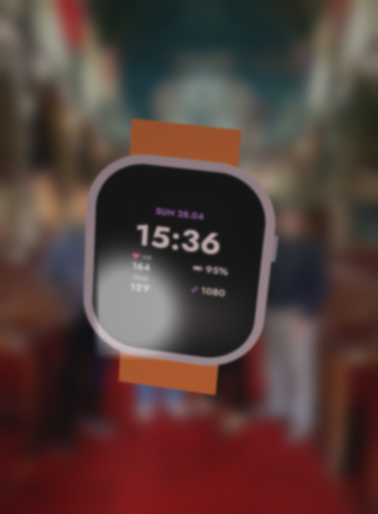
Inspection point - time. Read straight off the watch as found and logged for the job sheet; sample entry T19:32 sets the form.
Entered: T15:36
